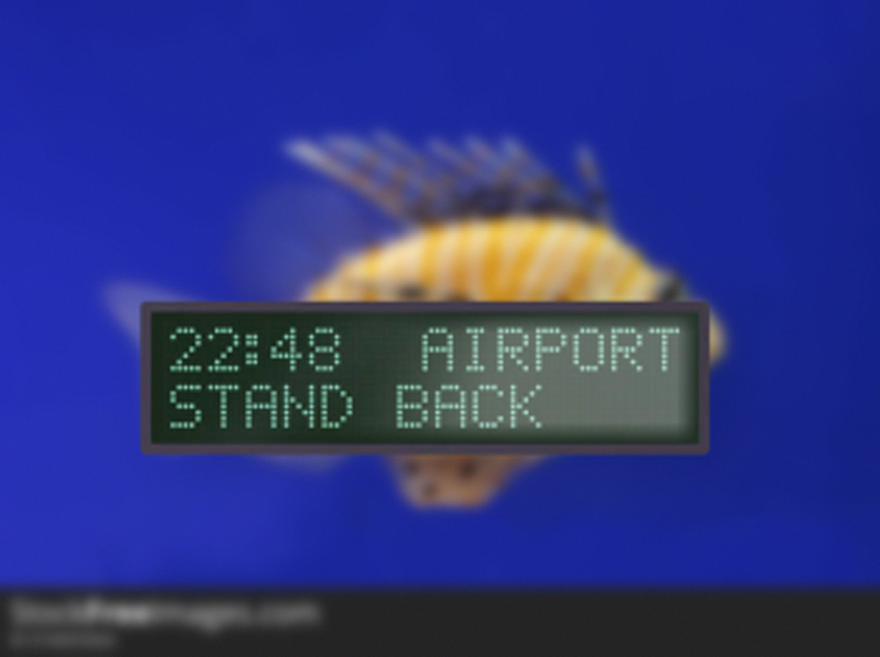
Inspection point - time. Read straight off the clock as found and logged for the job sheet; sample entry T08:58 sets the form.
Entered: T22:48
